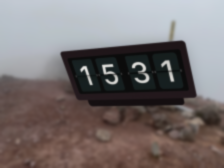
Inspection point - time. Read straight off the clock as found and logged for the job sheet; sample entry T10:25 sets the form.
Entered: T15:31
